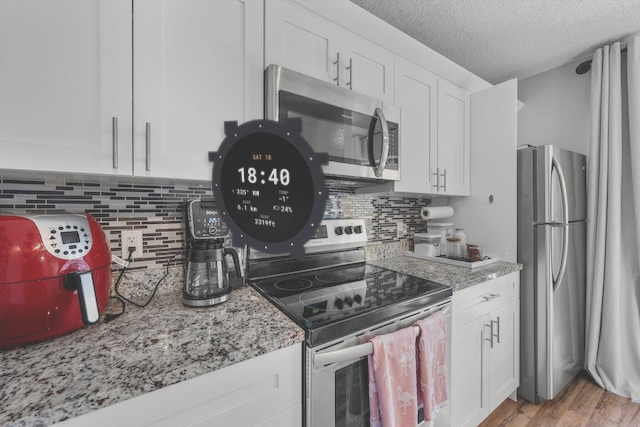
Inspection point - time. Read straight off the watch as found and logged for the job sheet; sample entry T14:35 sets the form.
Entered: T18:40
